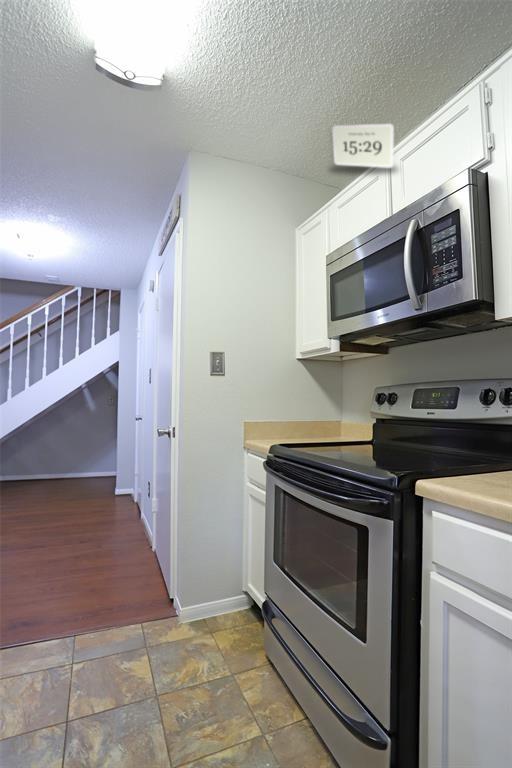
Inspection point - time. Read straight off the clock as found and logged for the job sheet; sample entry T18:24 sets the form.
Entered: T15:29
